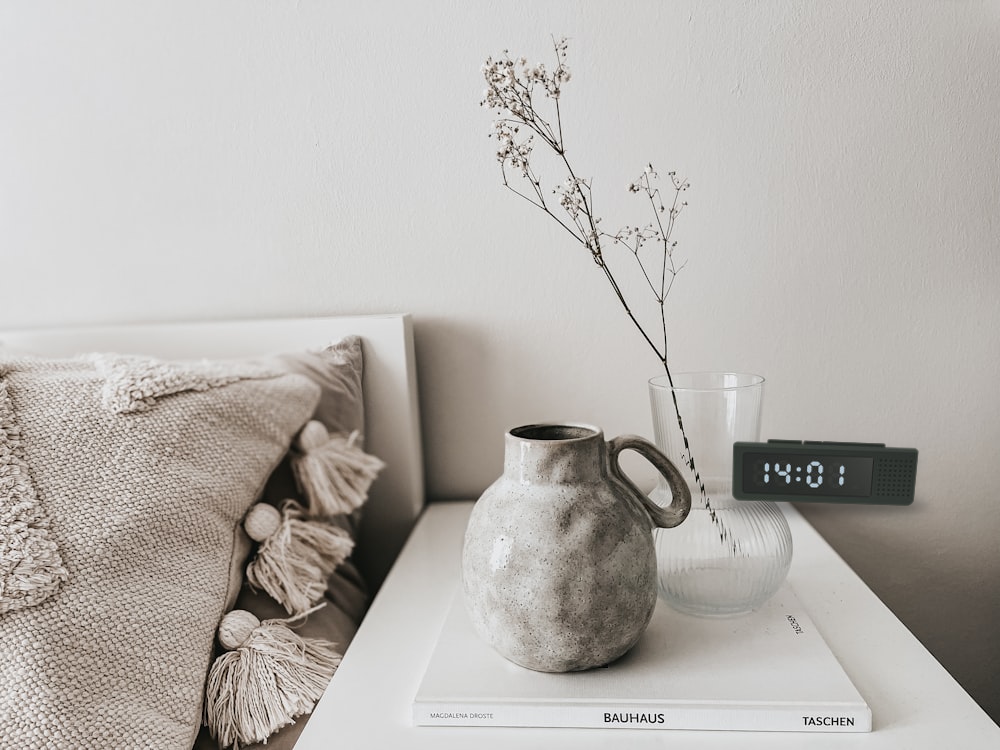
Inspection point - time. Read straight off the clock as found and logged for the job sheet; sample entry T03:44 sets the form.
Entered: T14:01
